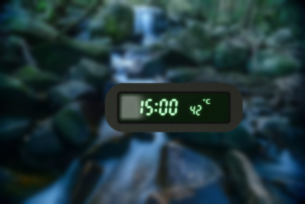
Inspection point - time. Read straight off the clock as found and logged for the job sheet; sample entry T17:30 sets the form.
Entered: T15:00
